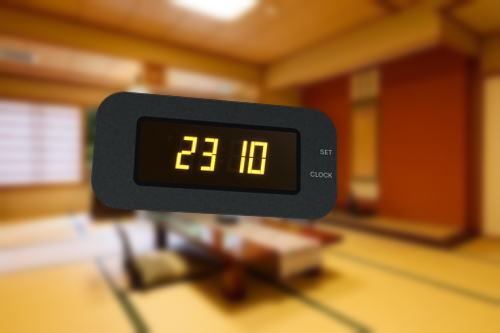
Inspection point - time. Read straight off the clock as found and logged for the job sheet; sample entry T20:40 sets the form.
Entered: T23:10
